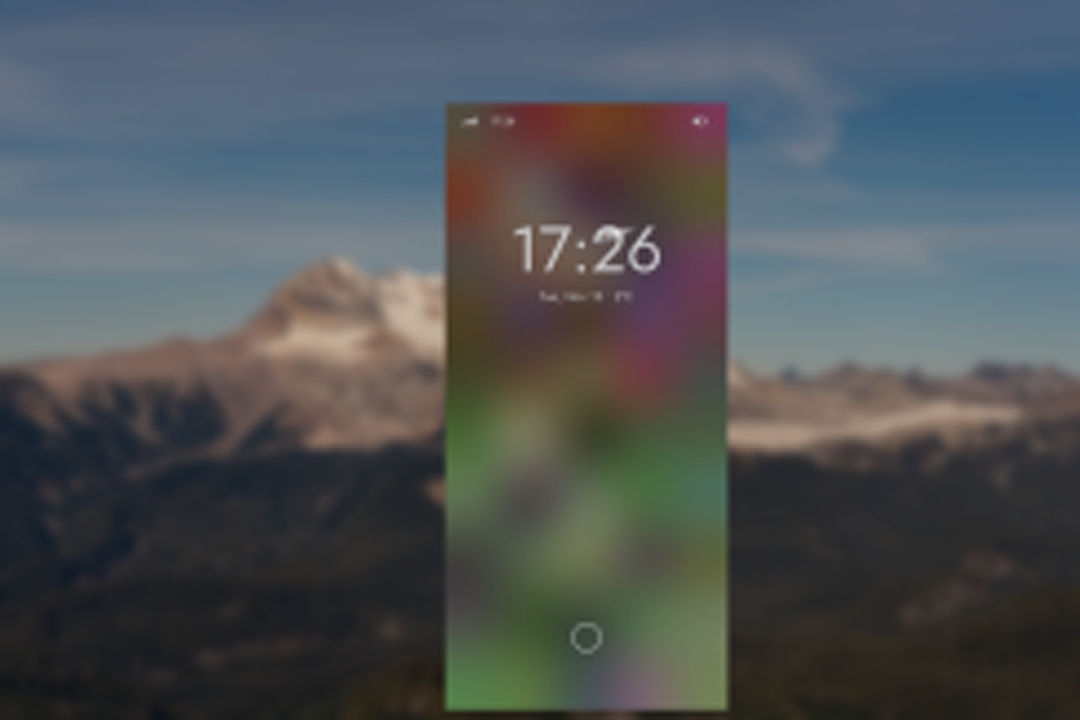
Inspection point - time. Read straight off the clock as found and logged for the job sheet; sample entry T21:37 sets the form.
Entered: T17:26
